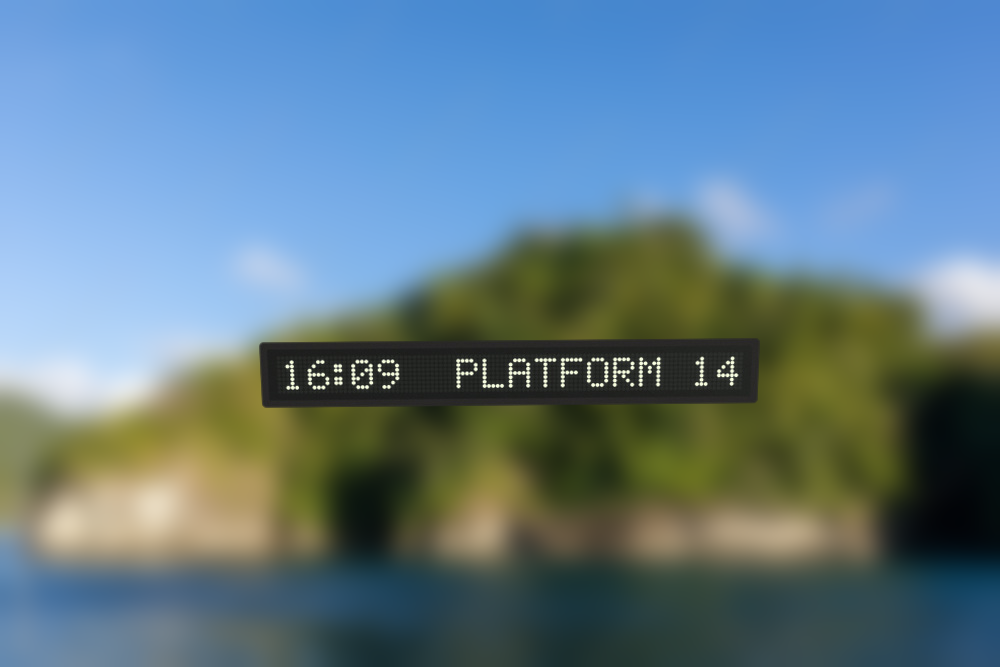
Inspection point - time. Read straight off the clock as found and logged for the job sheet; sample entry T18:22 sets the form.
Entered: T16:09
